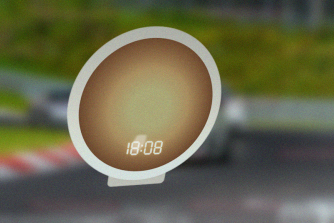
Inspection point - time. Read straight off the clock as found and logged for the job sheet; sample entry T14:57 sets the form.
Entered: T18:08
